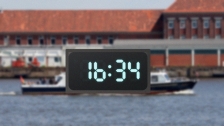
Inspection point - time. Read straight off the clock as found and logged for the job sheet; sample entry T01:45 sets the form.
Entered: T16:34
